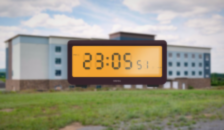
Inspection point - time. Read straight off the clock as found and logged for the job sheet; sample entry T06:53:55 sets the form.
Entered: T23:05:51
